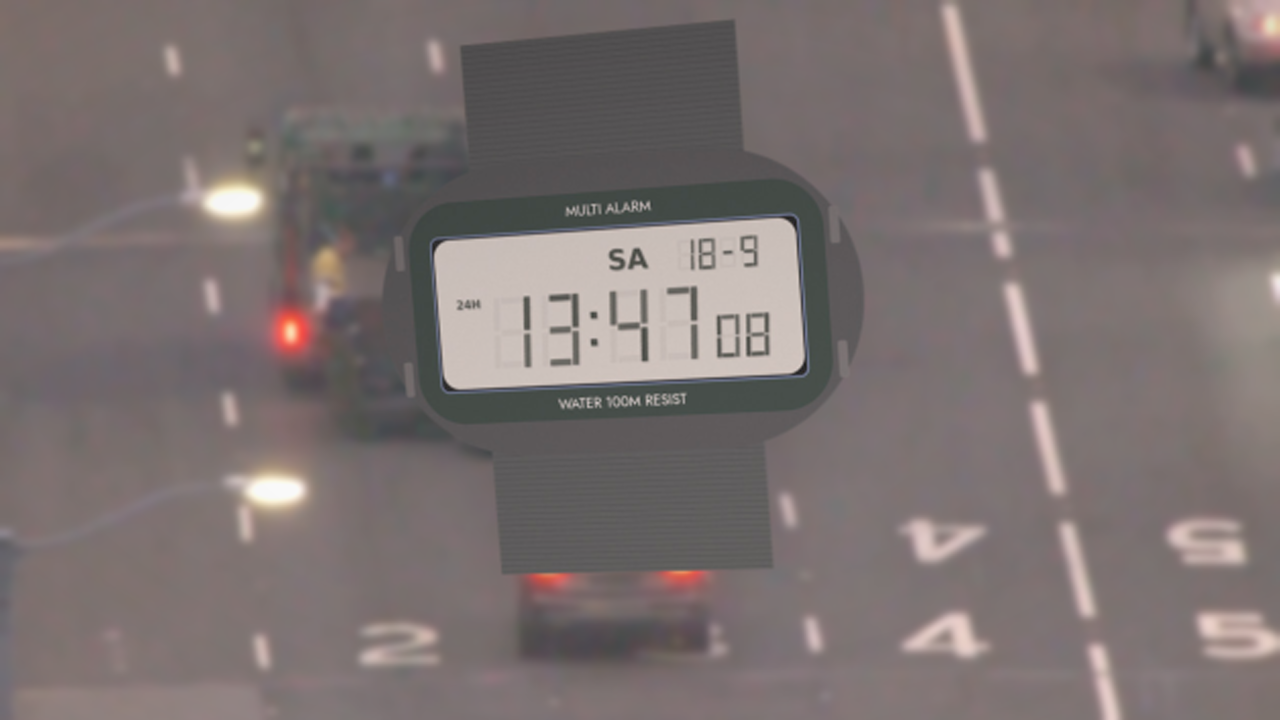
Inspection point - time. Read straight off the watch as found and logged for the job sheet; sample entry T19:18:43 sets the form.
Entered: T13:47:08
